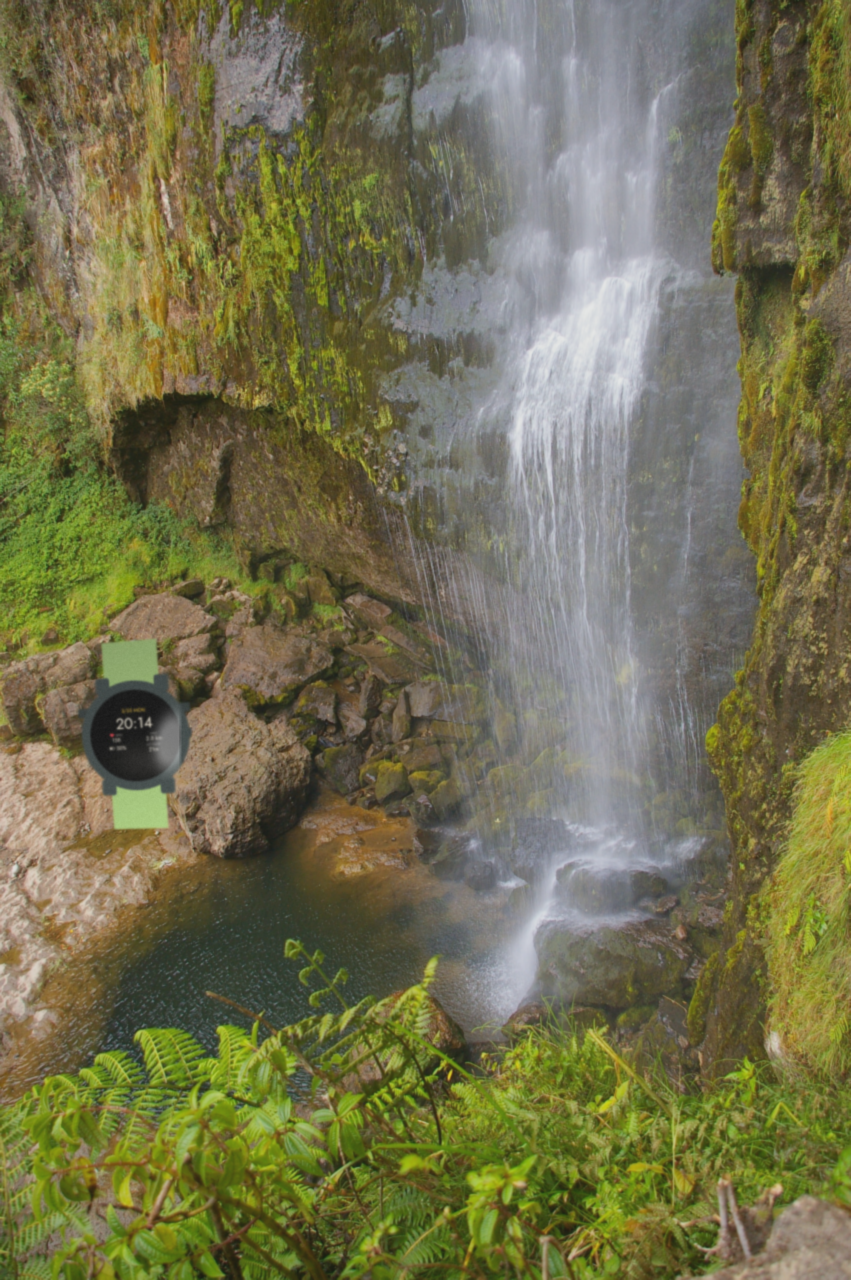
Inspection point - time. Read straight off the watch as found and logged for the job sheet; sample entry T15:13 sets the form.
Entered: T20:14
